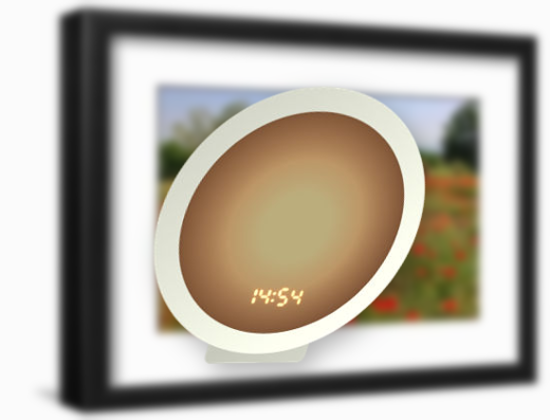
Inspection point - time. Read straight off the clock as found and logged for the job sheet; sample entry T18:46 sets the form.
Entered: T14:54
